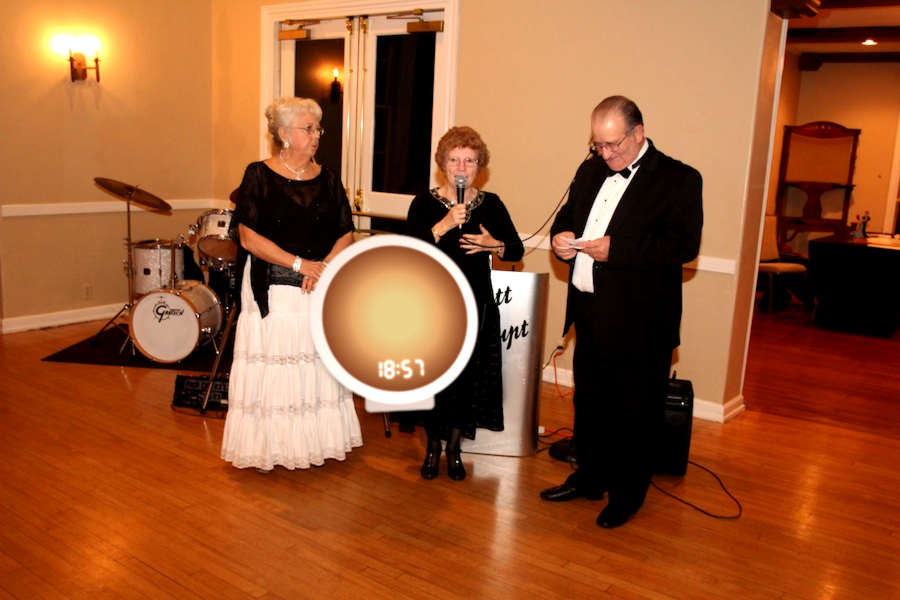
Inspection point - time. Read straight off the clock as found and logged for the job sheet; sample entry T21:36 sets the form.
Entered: T18:57
